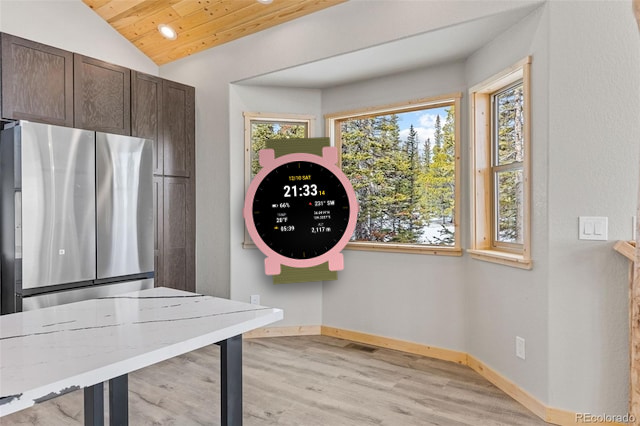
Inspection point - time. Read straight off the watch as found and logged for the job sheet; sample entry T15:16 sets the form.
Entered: T21:33
